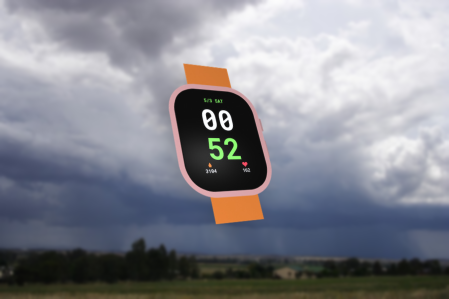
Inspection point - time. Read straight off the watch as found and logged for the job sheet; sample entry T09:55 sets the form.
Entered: T00:52
